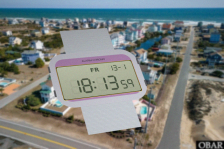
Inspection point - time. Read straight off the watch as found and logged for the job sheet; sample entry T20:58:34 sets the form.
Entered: T18:13:59
